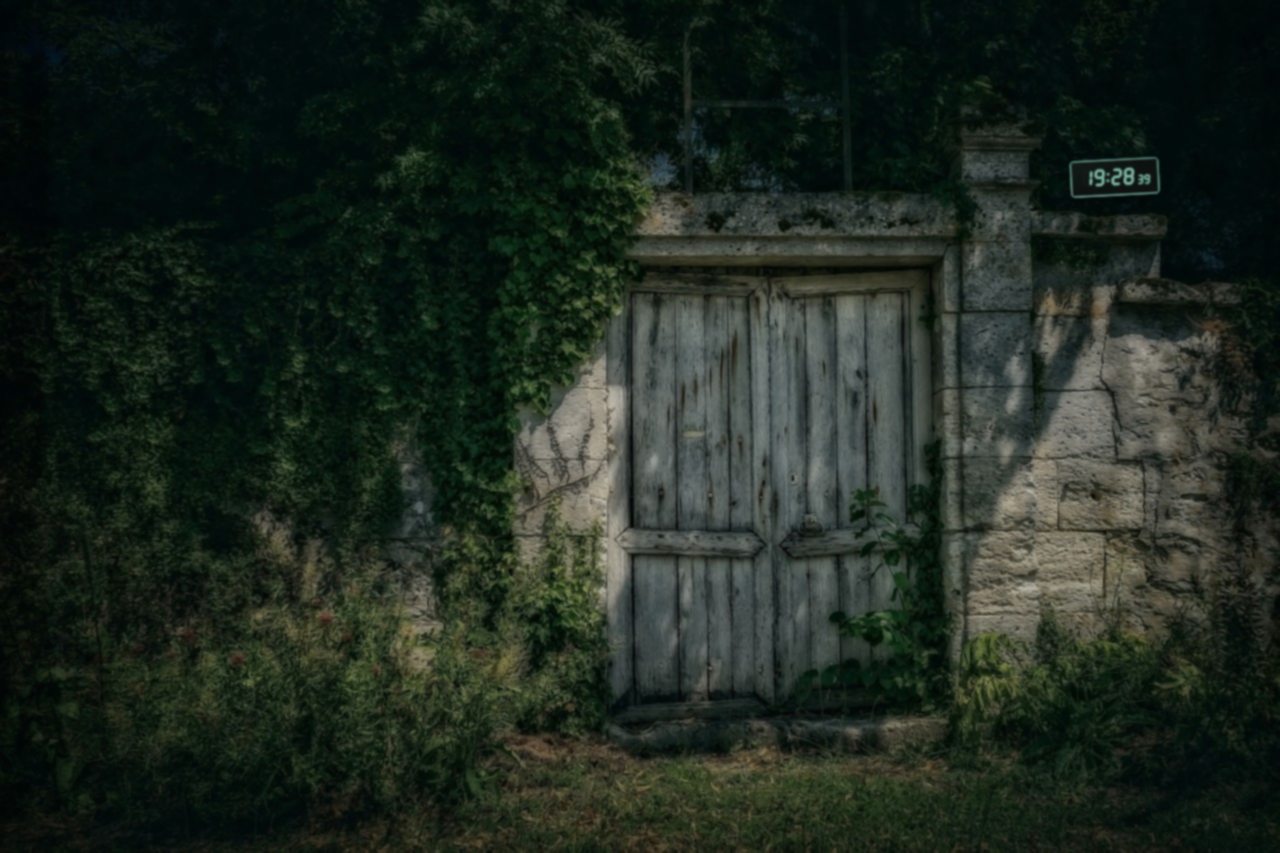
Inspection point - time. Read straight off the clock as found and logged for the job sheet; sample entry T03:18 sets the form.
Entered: T19:28
